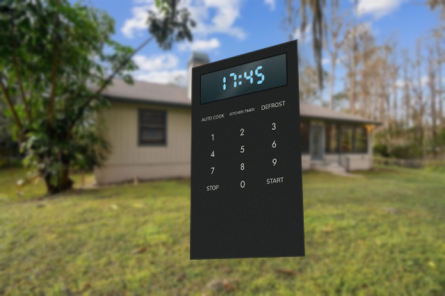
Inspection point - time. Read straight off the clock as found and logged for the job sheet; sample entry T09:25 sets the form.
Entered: T17:45
